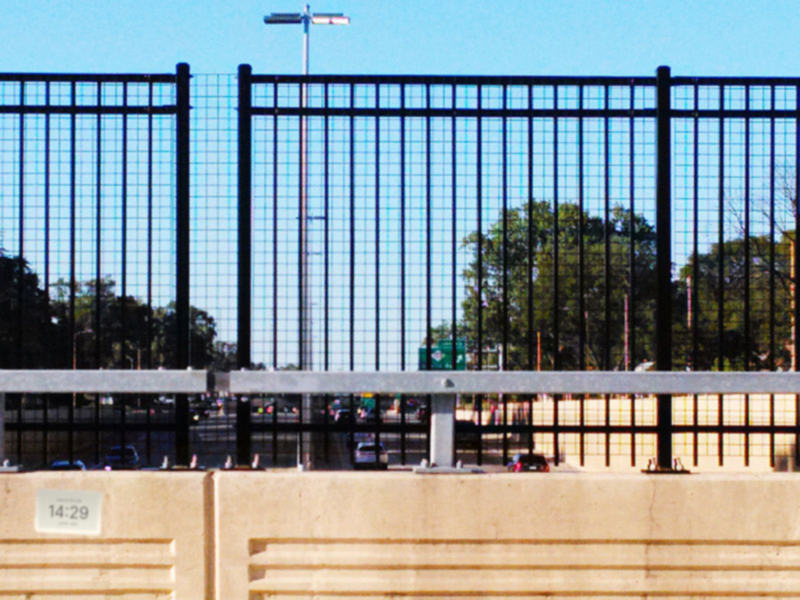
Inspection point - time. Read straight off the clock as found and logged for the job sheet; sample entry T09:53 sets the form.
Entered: T14:29
